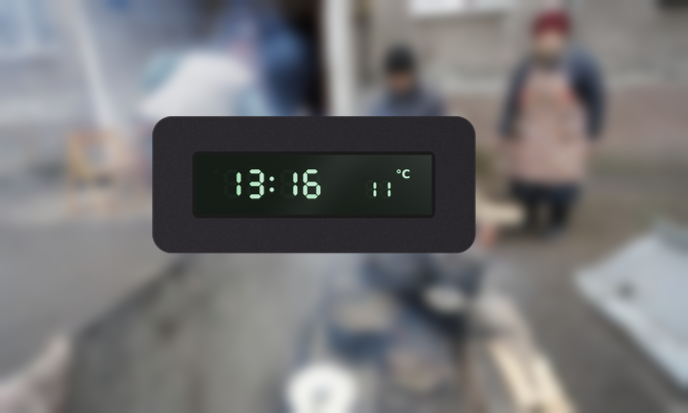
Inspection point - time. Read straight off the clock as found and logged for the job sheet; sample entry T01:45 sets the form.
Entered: T13:16
